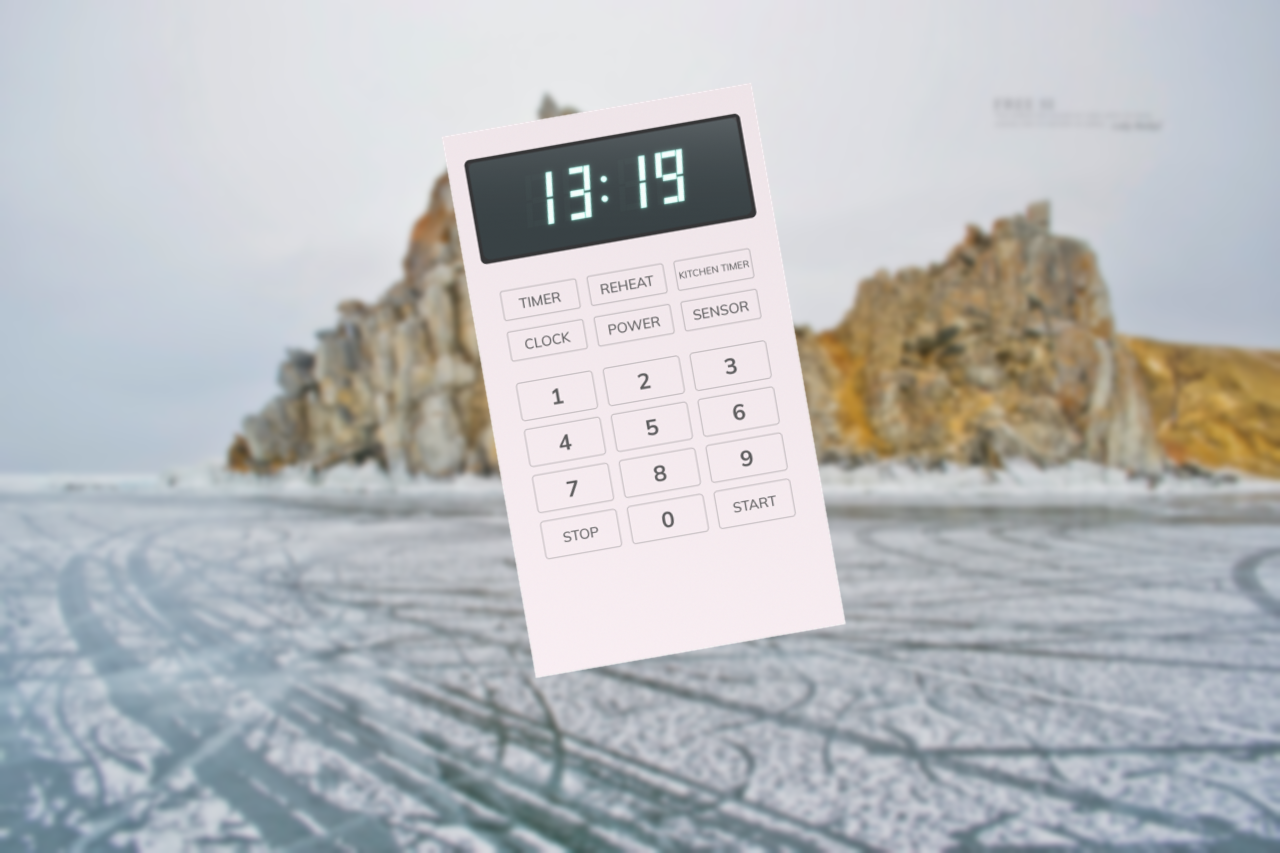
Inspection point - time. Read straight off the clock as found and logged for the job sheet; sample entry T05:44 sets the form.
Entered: T13:19
